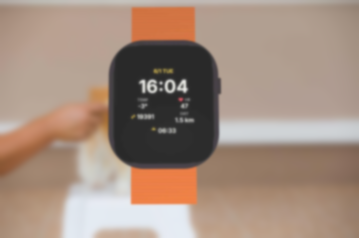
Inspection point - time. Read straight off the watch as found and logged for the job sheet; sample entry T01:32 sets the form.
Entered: T16:04
